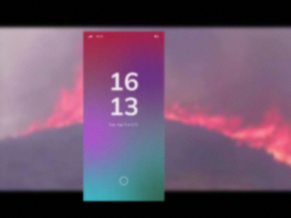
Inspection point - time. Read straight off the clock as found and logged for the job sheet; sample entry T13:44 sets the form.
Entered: T16:13
